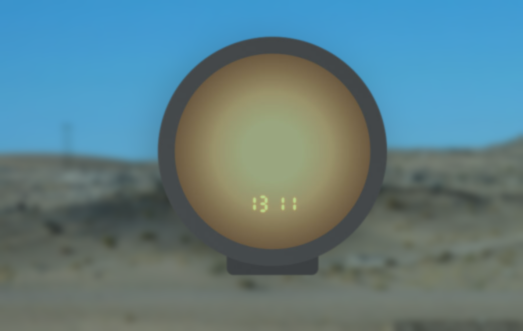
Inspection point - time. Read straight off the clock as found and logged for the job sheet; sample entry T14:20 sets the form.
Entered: T13:11
